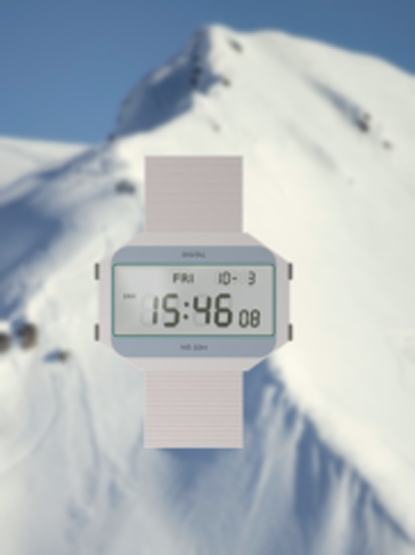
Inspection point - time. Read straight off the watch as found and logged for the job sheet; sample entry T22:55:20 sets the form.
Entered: T15:46:08
